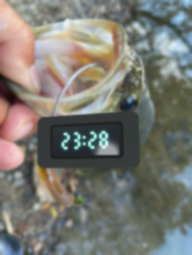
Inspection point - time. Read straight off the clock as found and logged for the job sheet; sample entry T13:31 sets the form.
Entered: T23:28
